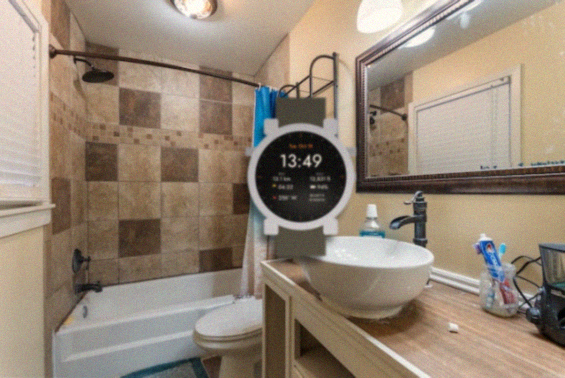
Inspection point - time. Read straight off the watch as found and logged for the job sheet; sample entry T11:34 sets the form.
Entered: T13:49
